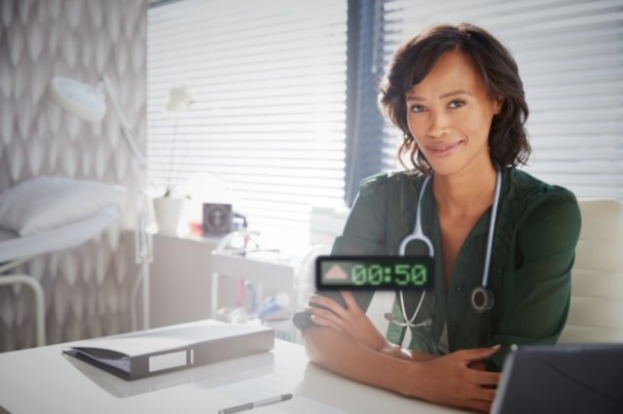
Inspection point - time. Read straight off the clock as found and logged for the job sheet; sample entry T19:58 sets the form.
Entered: T00:50
